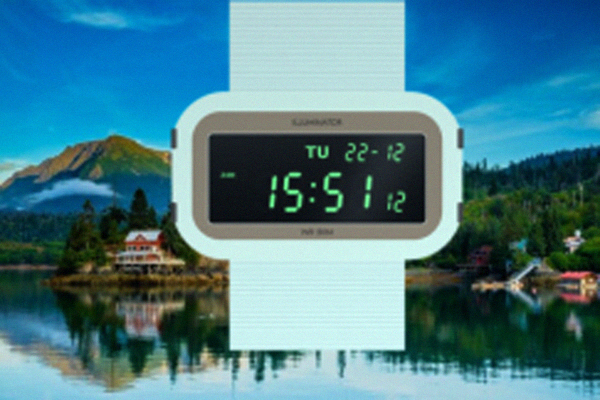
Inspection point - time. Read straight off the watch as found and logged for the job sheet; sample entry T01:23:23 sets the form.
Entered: T15:51:12
